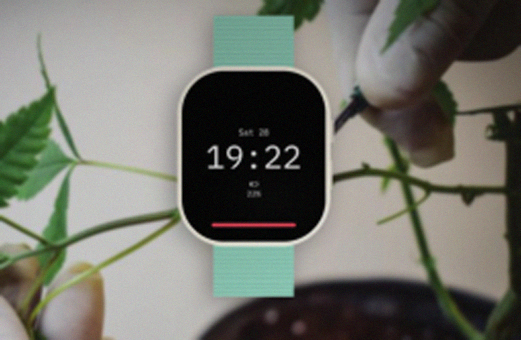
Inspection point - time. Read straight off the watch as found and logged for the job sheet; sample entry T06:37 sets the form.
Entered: T19:22
